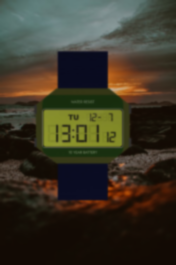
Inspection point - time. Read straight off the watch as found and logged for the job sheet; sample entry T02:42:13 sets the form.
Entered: T13:01:12
